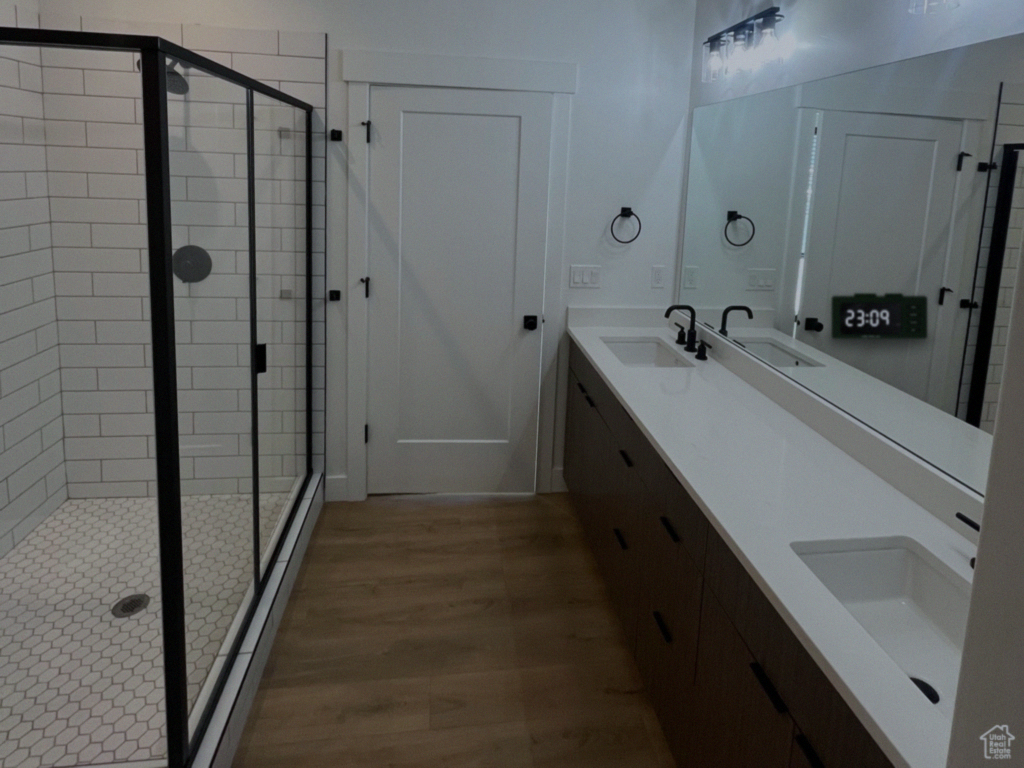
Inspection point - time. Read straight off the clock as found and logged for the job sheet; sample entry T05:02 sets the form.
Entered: T23:09
